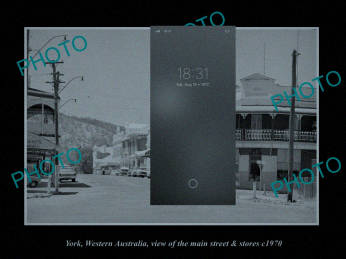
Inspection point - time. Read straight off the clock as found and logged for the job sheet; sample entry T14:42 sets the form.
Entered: T18:31
